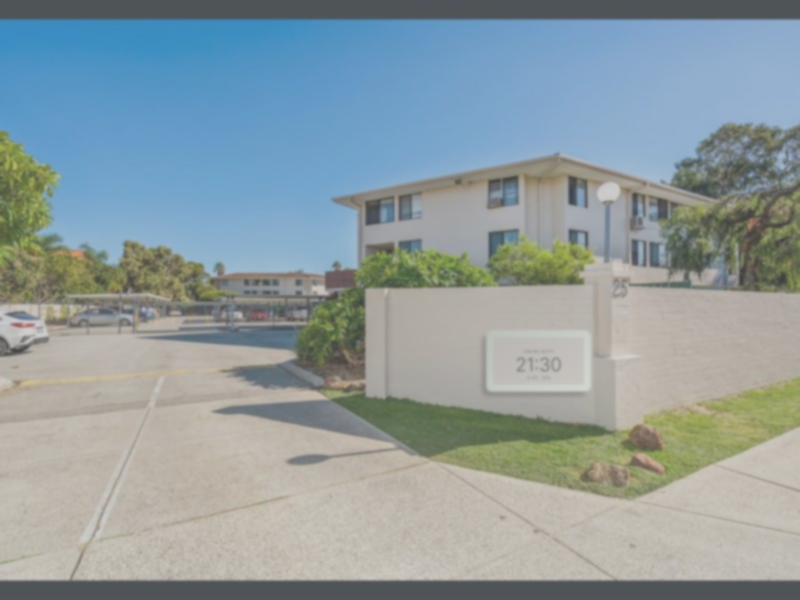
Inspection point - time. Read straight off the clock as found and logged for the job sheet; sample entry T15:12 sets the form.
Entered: T21:30
